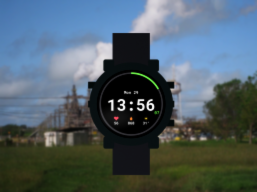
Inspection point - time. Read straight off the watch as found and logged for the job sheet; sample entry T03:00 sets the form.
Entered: T13:56
